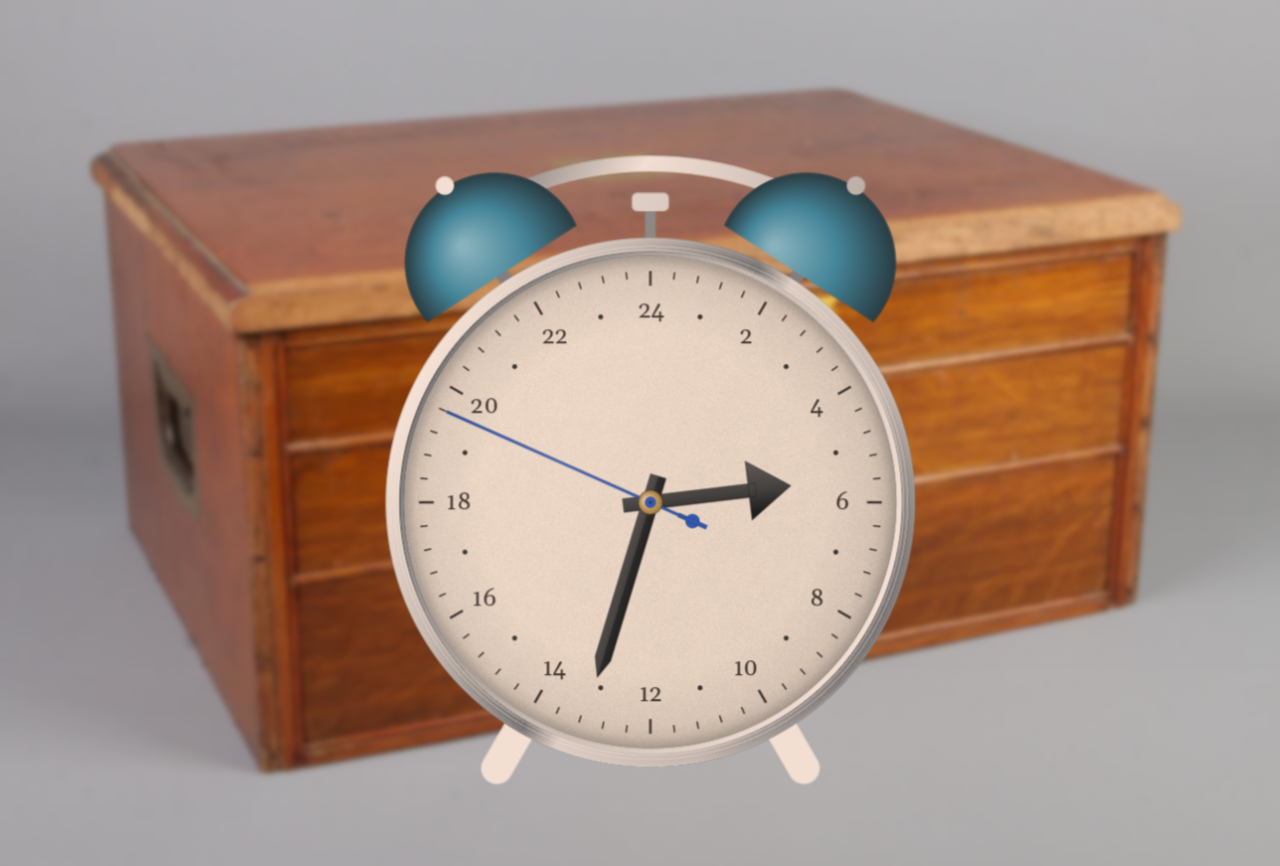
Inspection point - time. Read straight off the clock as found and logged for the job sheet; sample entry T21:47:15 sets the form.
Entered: T05:32:49
